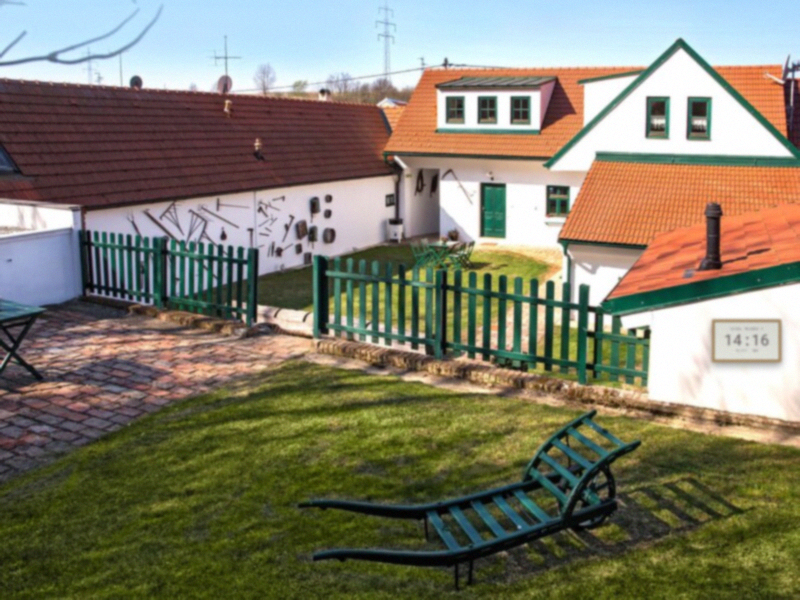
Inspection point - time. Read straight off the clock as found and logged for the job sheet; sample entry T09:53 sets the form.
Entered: T14:16
